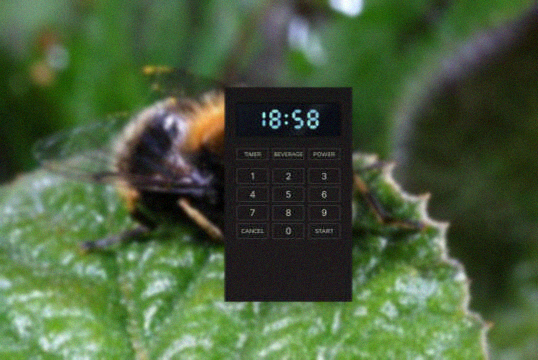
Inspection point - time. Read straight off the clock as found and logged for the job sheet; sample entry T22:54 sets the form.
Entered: T18:58
